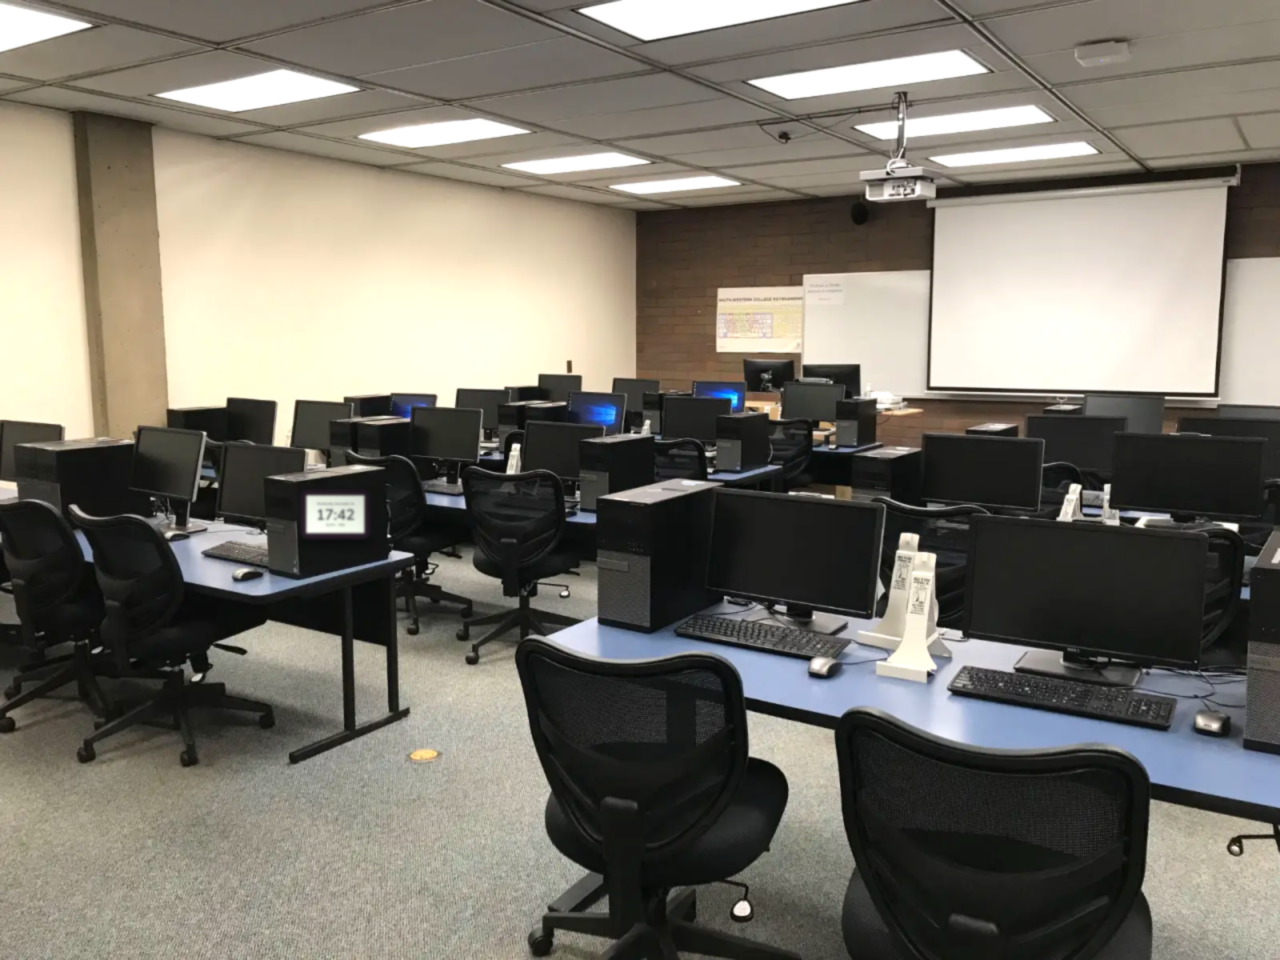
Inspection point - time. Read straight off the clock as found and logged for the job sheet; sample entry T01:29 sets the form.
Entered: T17:42
